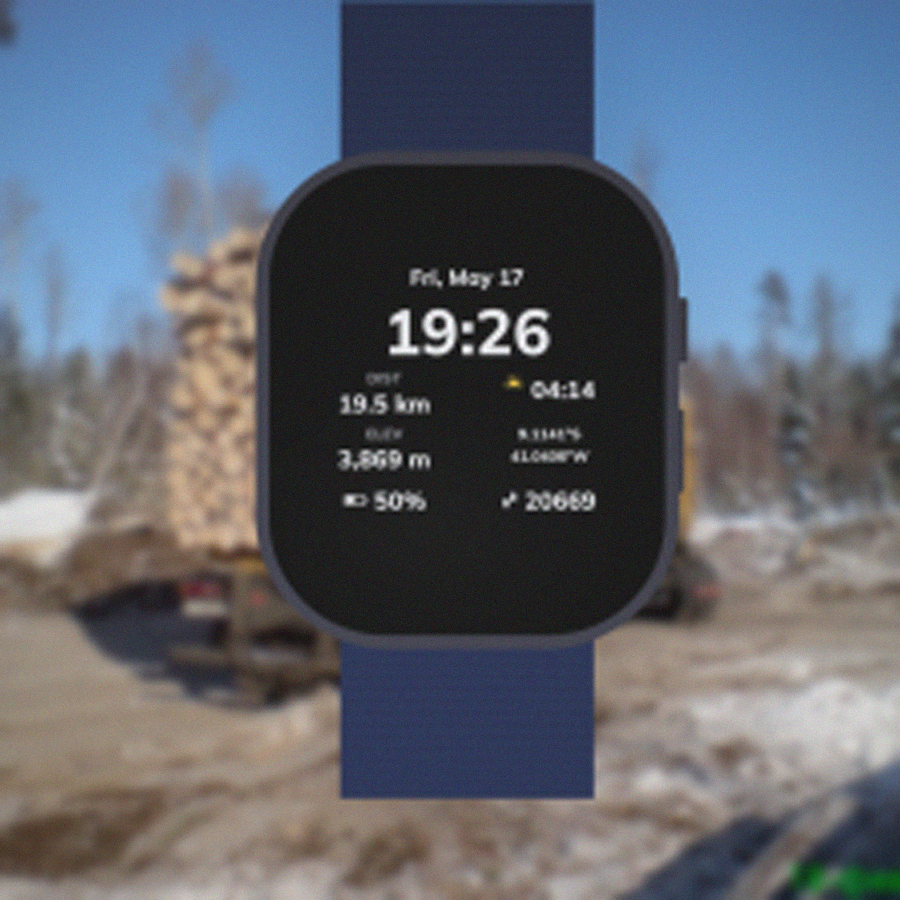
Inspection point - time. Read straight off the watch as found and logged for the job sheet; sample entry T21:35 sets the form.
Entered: T19:26
